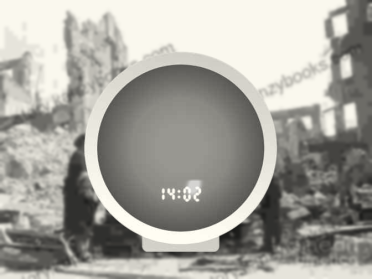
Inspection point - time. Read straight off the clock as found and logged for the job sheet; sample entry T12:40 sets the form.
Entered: T14:02
